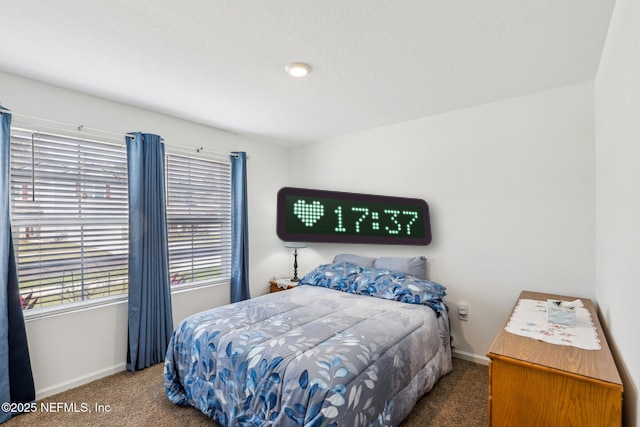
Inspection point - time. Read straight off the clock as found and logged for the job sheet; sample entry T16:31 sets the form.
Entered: T17:37
